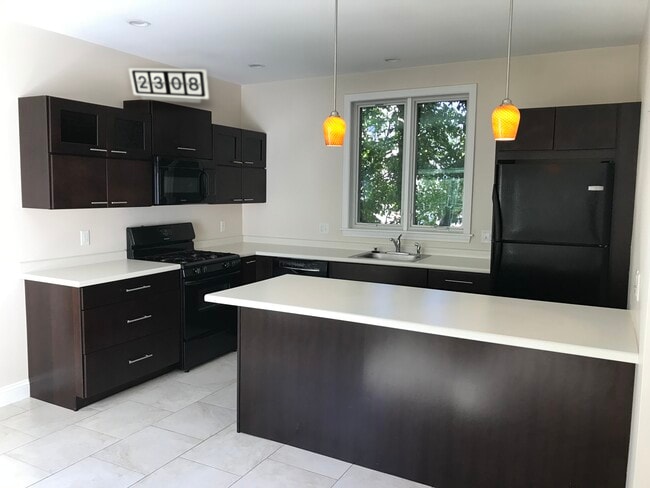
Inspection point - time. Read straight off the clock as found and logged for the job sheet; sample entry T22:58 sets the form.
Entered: T23:08
